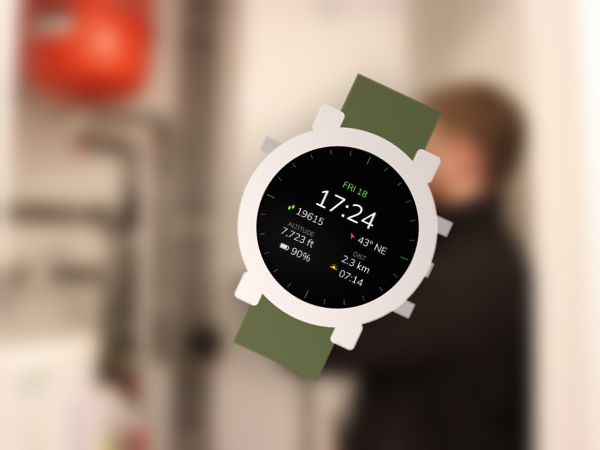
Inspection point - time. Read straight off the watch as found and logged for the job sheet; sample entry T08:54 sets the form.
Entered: T17:24
